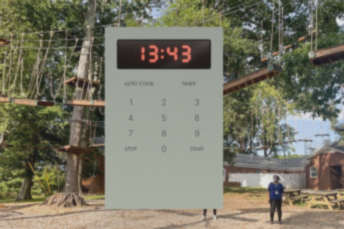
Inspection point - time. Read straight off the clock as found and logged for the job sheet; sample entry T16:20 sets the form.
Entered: T13:43
